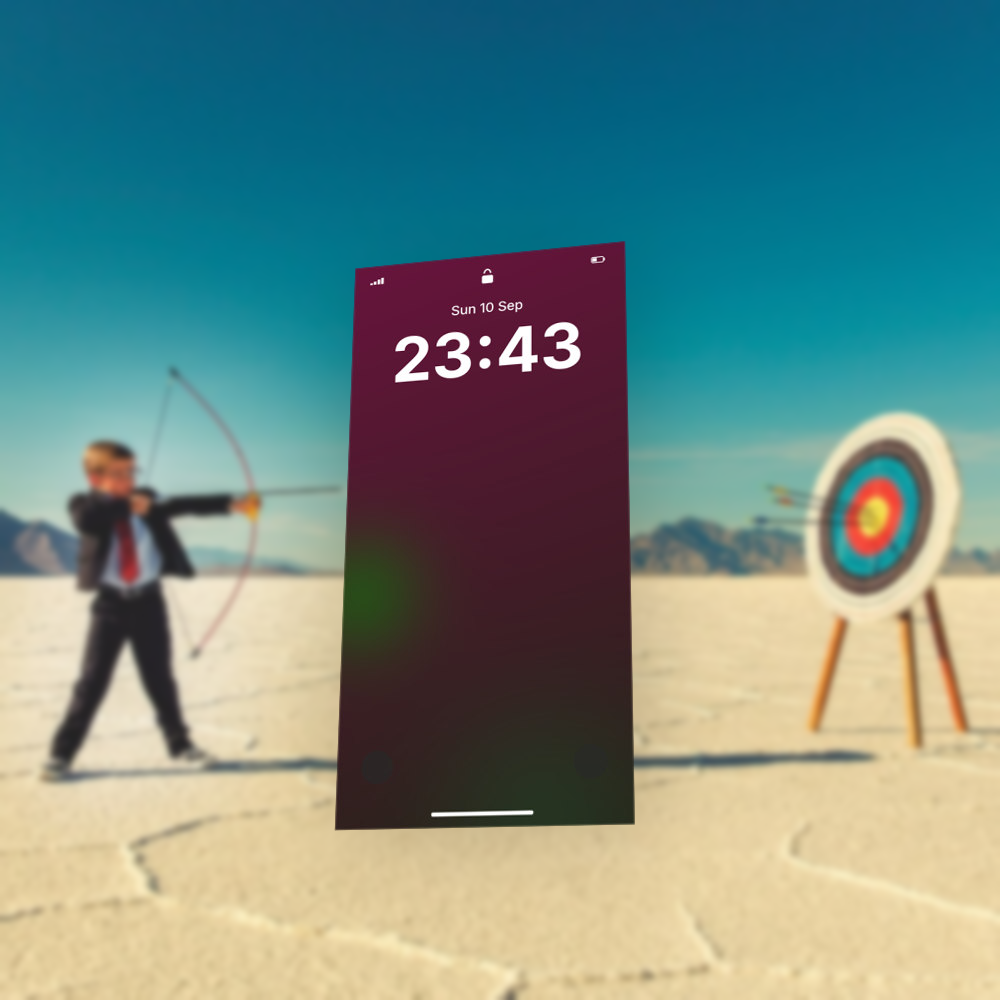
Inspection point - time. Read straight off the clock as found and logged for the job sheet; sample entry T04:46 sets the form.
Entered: T23:43
